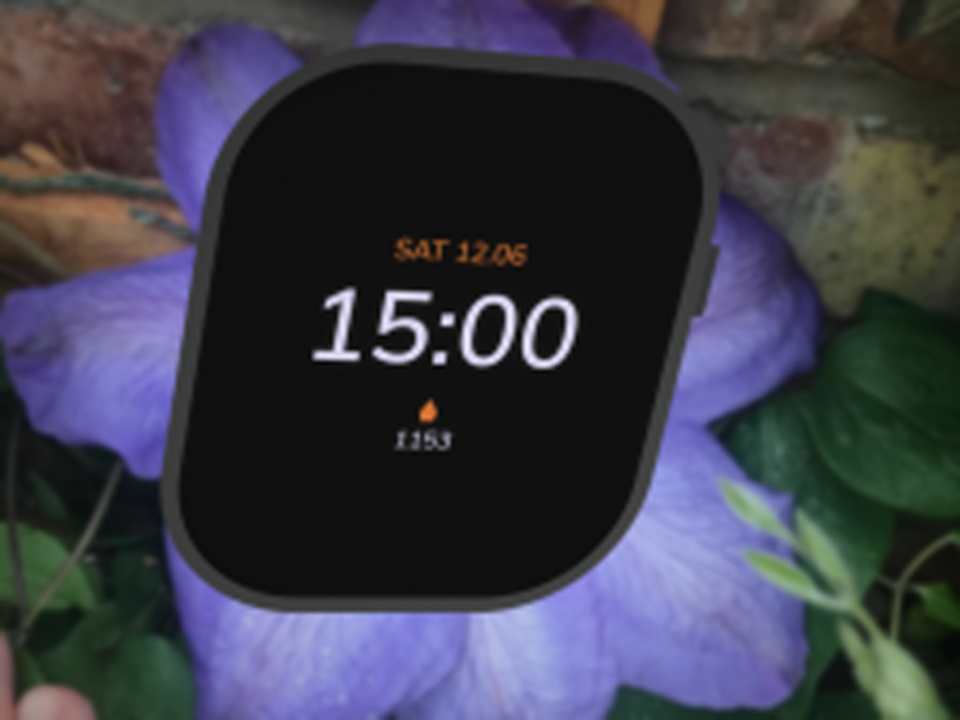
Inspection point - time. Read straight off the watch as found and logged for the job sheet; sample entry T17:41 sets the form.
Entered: T15:00
